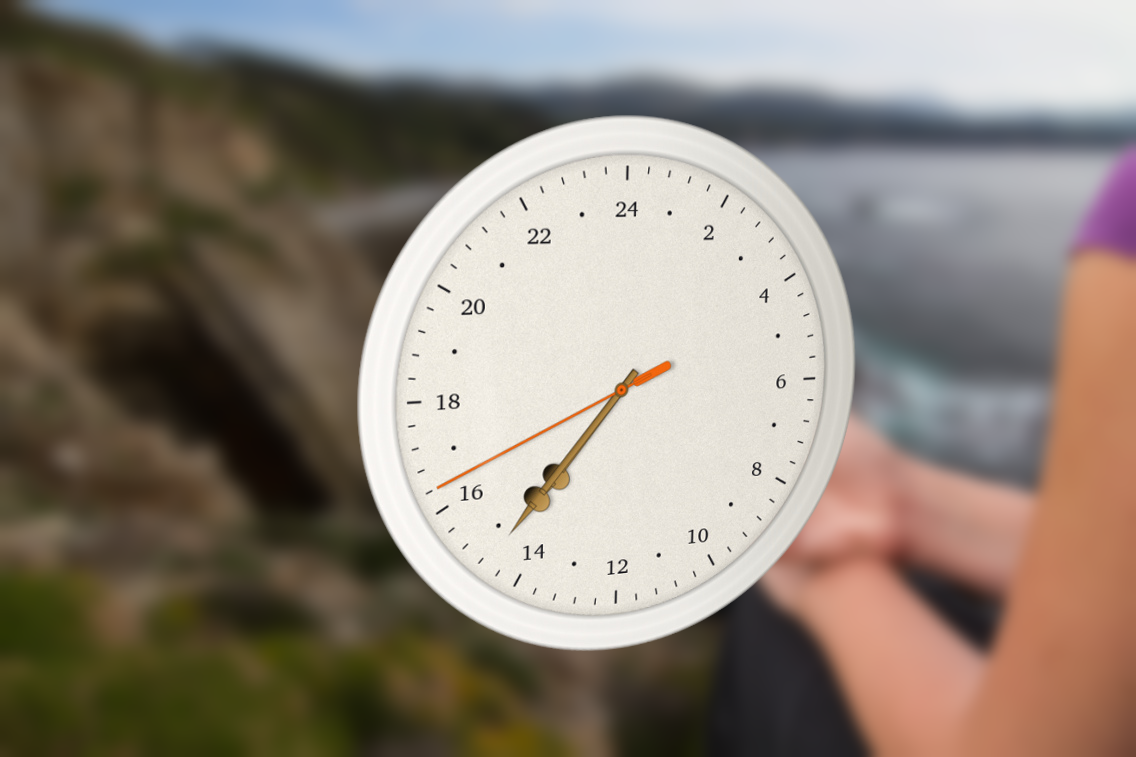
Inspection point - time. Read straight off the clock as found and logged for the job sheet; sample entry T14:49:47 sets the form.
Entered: T14:36:41
